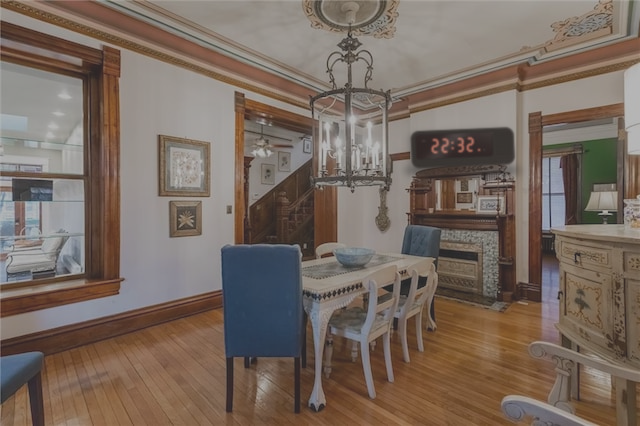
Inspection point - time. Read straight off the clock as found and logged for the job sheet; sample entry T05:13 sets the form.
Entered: T22:32
